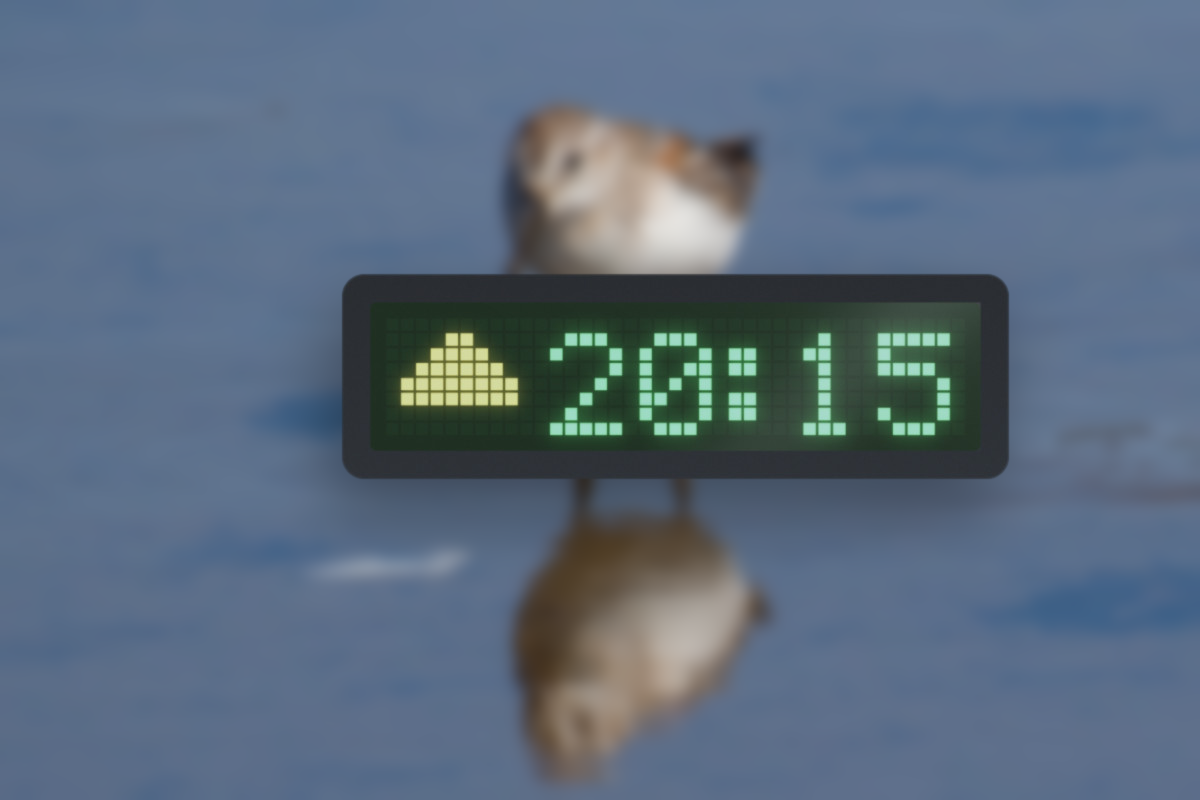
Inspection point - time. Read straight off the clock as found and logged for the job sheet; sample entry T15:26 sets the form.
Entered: T20:15
